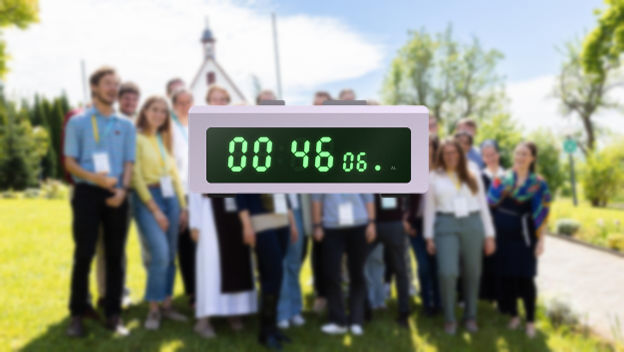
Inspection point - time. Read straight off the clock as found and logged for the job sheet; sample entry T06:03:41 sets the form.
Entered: T00:46:06
